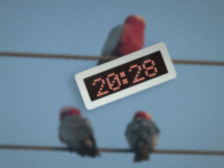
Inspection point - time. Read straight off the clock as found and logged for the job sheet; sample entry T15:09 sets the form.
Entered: T20:28
